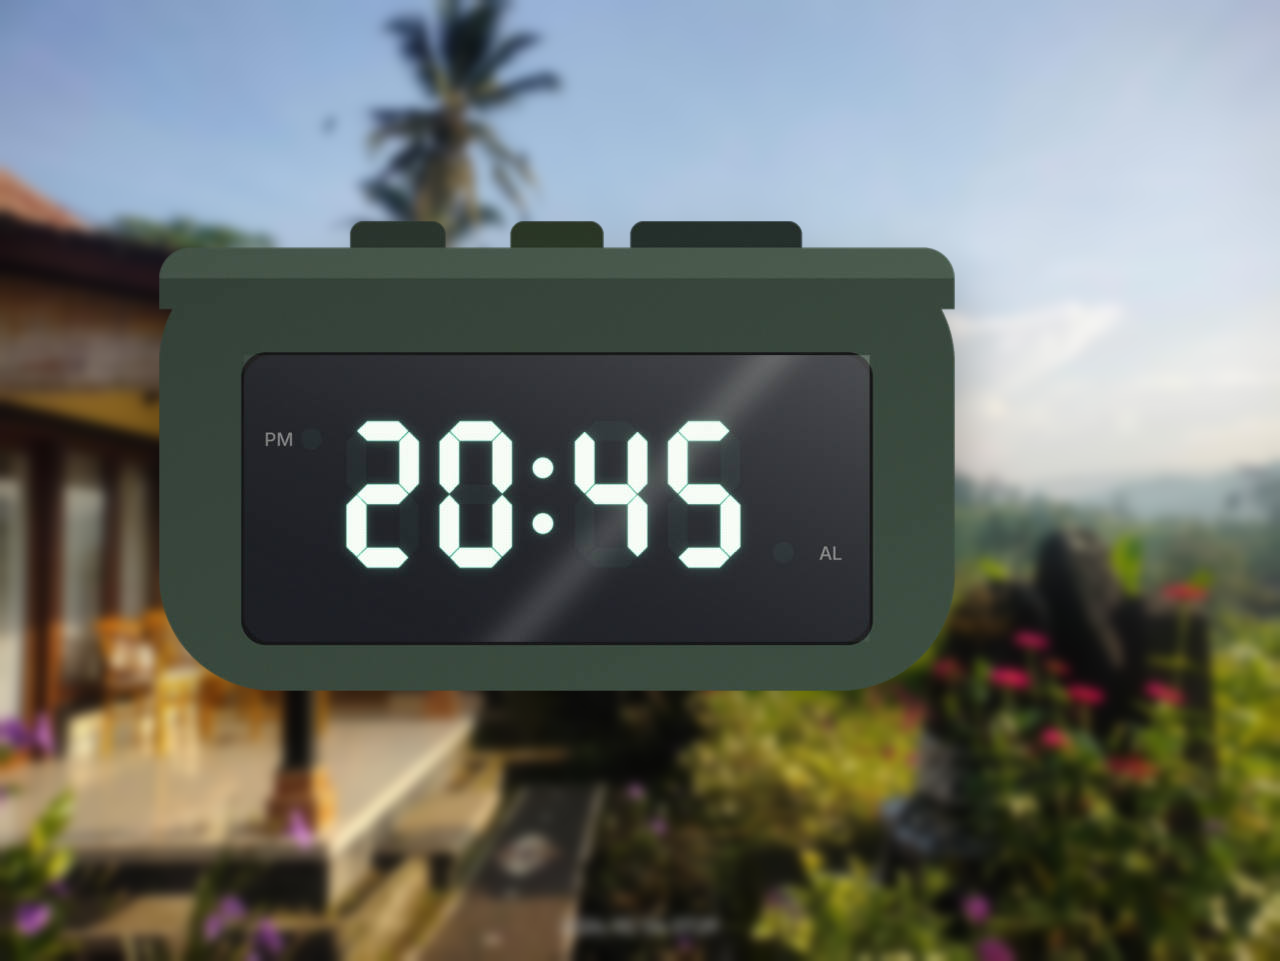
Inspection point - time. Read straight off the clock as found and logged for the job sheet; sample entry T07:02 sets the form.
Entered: T20:45
